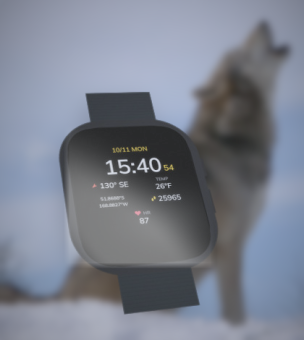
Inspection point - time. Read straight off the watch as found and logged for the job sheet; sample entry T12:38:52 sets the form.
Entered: T15:40:54
